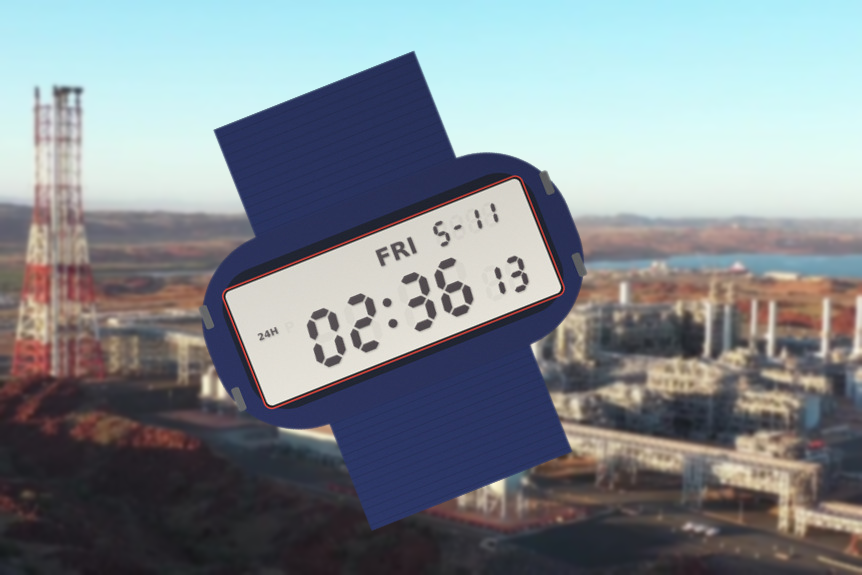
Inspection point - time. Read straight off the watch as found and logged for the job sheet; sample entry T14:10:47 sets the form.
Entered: T02:36:13
